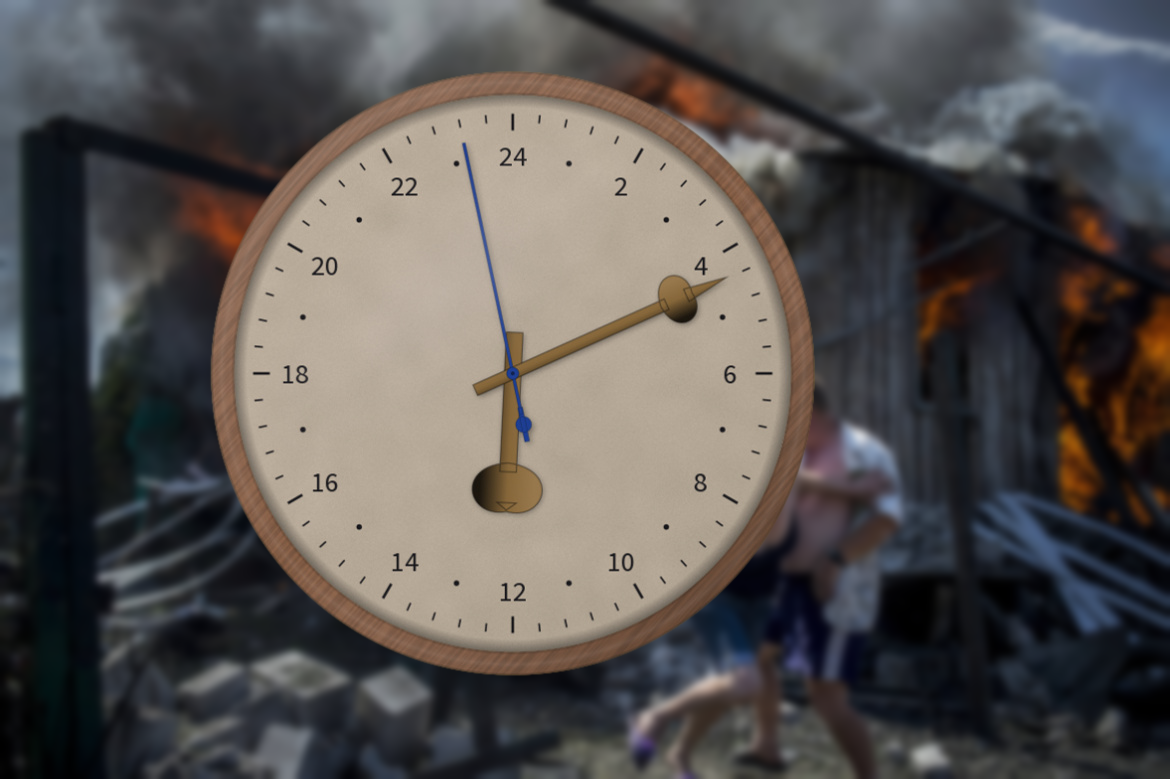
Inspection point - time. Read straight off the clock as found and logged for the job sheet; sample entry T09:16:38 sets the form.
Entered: T12:10:58
